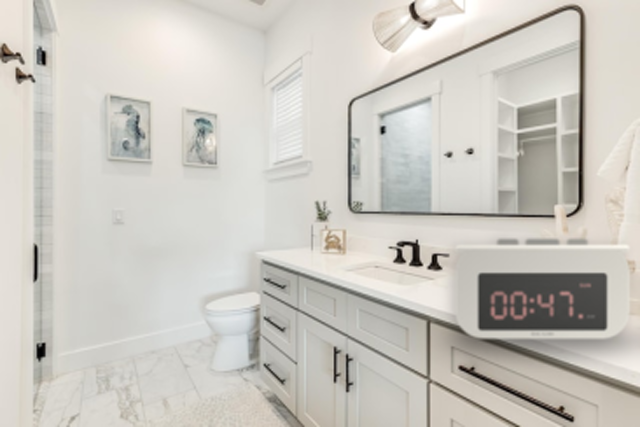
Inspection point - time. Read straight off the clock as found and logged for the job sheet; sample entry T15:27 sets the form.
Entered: T00:47
